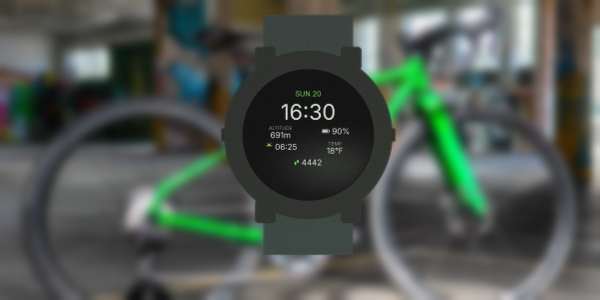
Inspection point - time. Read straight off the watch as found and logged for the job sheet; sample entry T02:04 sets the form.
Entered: T16:30
